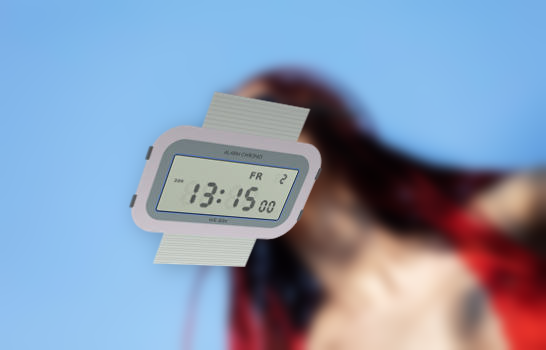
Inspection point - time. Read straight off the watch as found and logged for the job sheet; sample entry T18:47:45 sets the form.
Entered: T13:15:00
